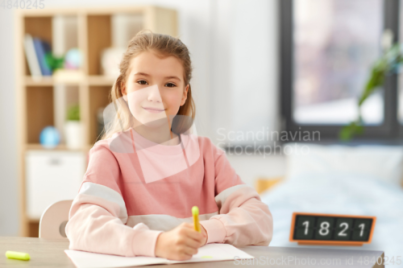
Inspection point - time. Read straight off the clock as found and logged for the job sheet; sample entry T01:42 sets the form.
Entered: T18:21
